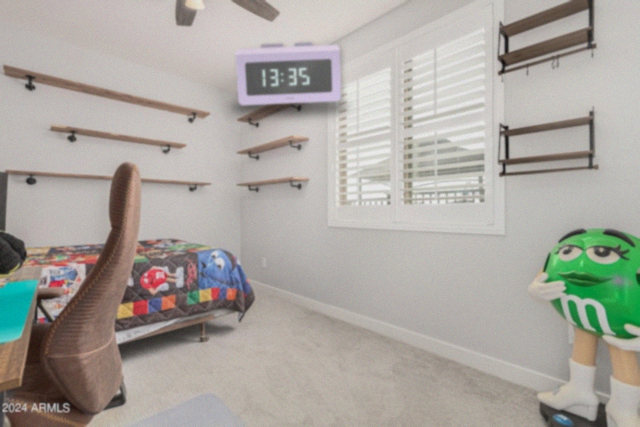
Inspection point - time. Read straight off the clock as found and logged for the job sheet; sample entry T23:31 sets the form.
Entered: T13:35
